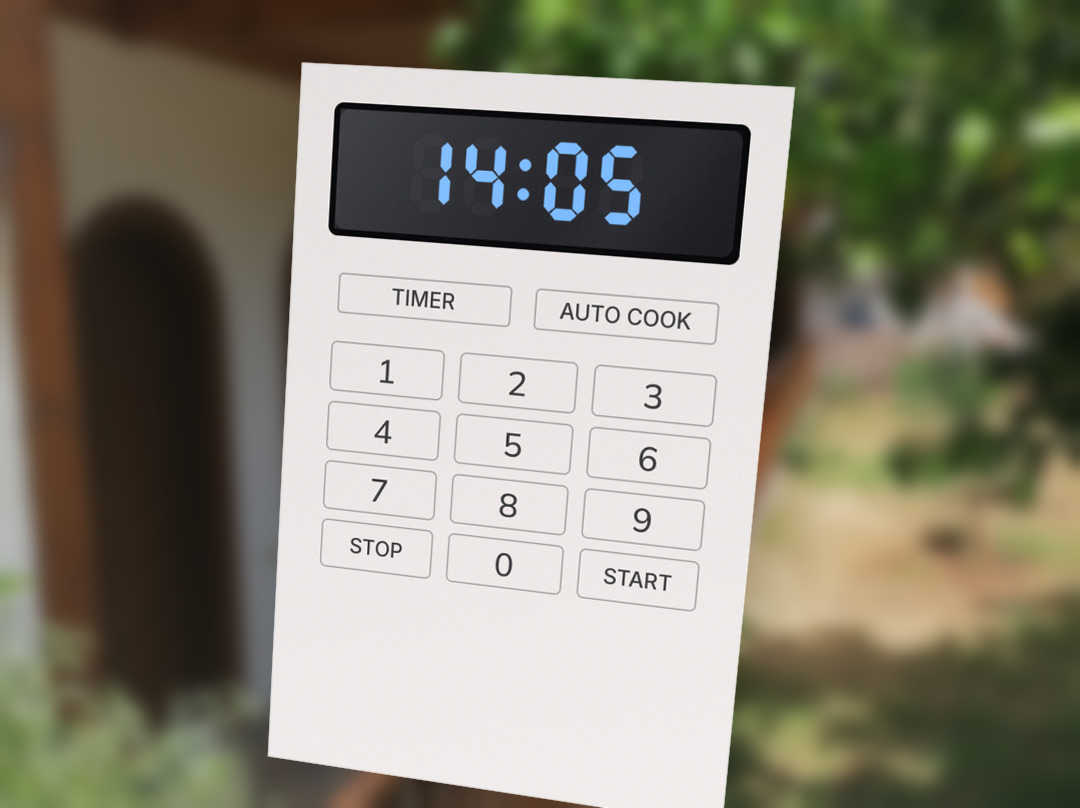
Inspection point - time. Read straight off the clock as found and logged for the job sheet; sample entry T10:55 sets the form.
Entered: T14:05
